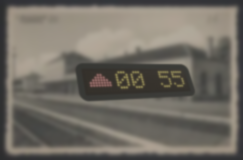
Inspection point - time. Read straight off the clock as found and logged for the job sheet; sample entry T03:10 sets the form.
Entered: T00:55
